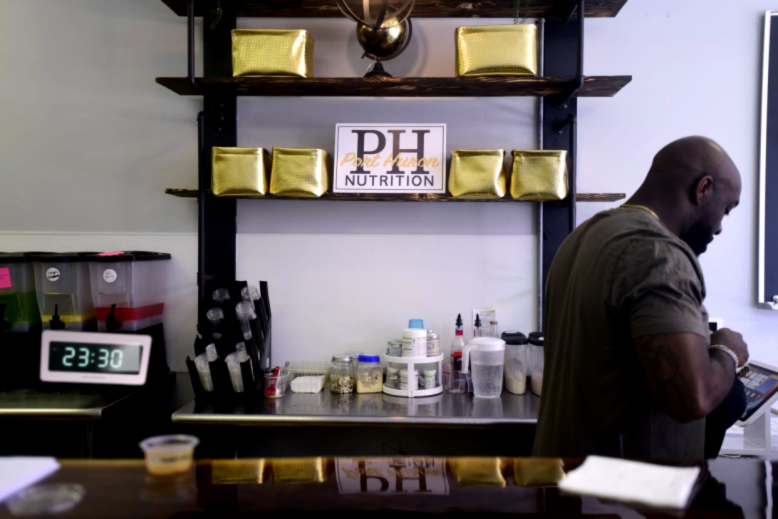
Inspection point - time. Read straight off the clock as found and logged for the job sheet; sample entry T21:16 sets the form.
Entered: T23:30
